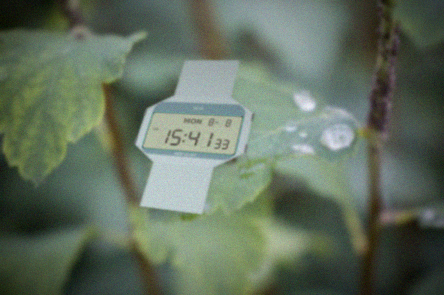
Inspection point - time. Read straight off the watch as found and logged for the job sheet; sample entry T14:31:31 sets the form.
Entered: T15:41:33
